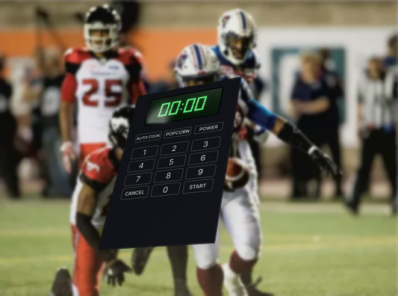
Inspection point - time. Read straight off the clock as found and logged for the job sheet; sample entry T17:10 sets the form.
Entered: T00:00
